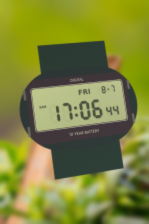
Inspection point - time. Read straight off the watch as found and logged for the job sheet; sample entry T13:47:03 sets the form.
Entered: T17:06:44
